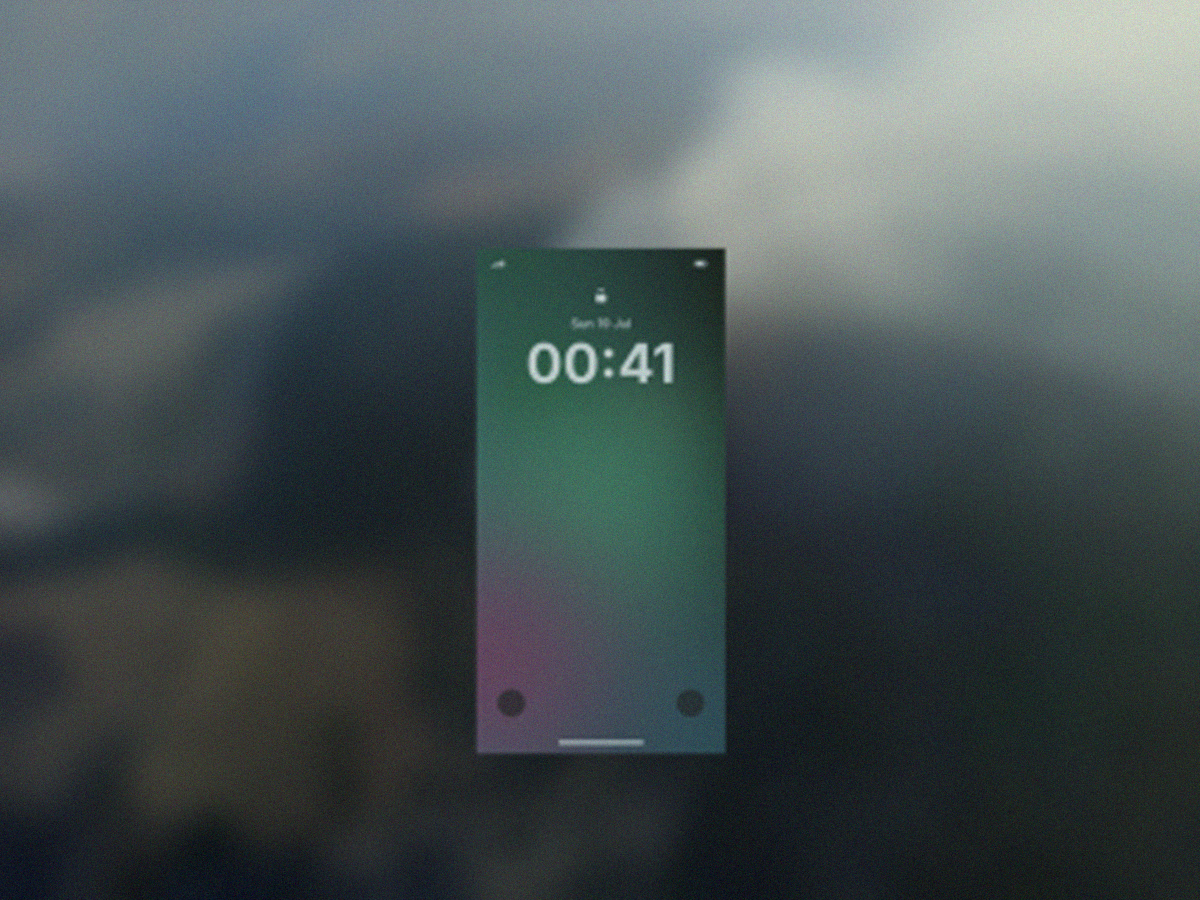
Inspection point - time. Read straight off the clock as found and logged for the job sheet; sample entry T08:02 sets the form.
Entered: T00:41
